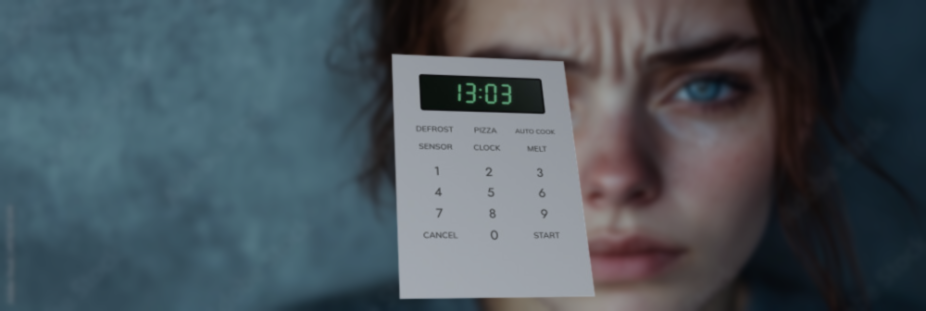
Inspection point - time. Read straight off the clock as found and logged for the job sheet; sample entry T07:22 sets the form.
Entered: T13:03
